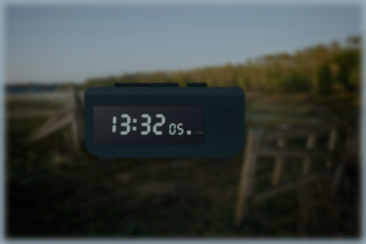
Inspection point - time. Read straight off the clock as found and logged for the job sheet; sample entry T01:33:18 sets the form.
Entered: T13:32:05
